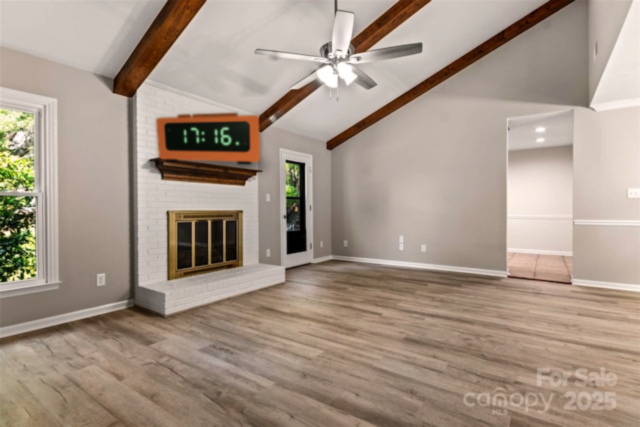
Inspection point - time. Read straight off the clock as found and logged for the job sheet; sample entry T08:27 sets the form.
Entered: T17:16
